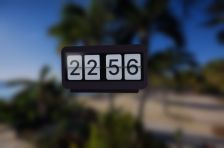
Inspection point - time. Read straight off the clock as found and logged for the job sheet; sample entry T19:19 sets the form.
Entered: T22:56
